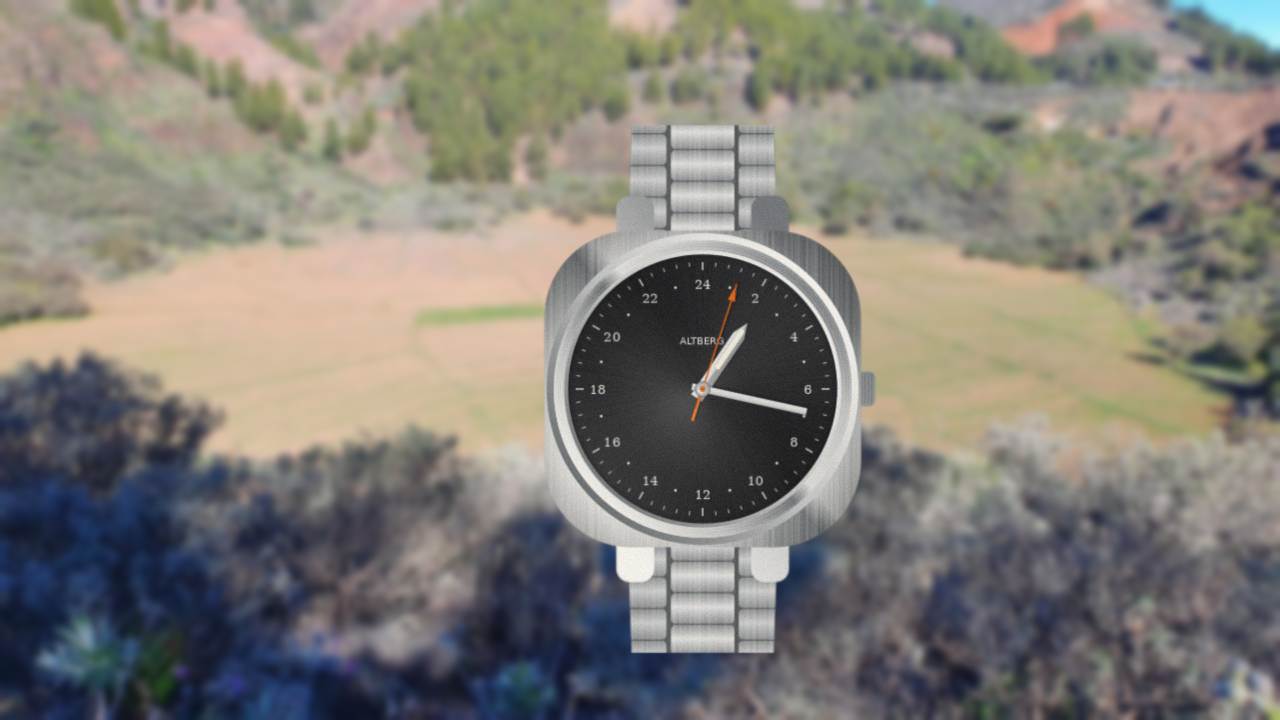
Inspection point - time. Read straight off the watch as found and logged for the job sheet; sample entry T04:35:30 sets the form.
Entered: T02:17:03
